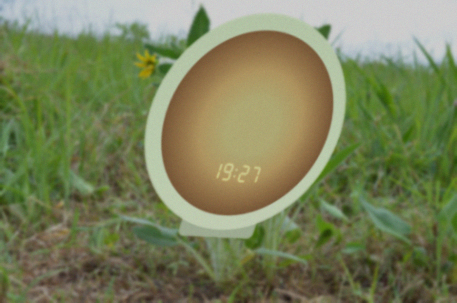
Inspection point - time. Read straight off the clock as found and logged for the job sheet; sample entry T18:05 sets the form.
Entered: T19:27
